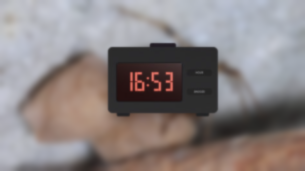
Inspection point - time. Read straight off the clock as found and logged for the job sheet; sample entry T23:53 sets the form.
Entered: T16:53
